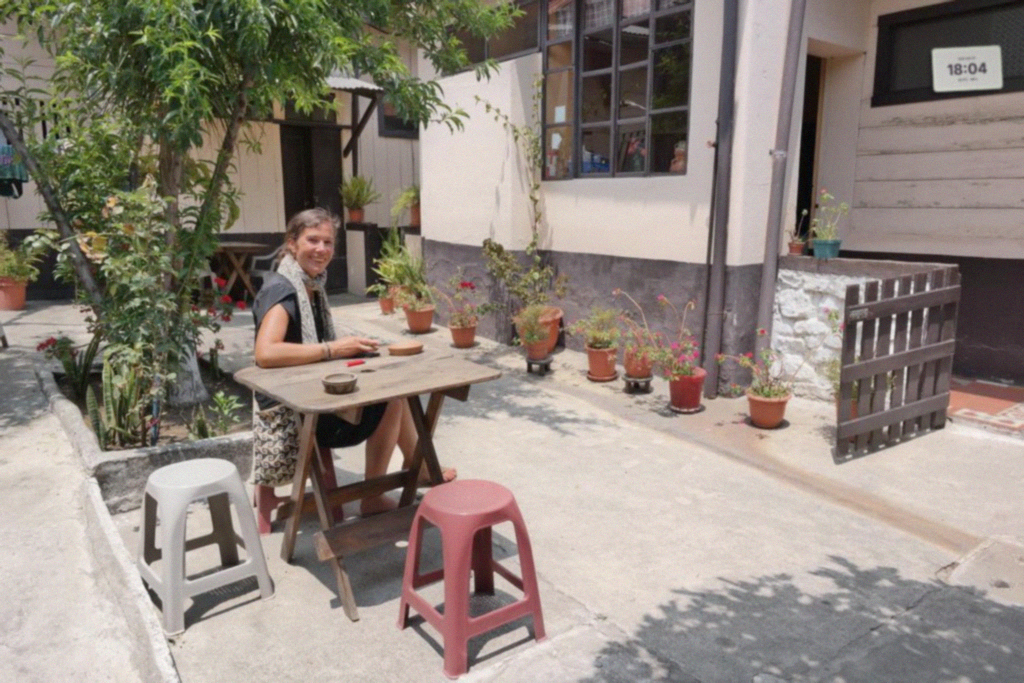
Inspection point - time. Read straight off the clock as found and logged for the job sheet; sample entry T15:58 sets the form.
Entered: T18:04
